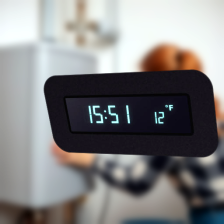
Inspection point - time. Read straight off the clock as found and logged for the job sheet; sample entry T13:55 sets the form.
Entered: T15:51
